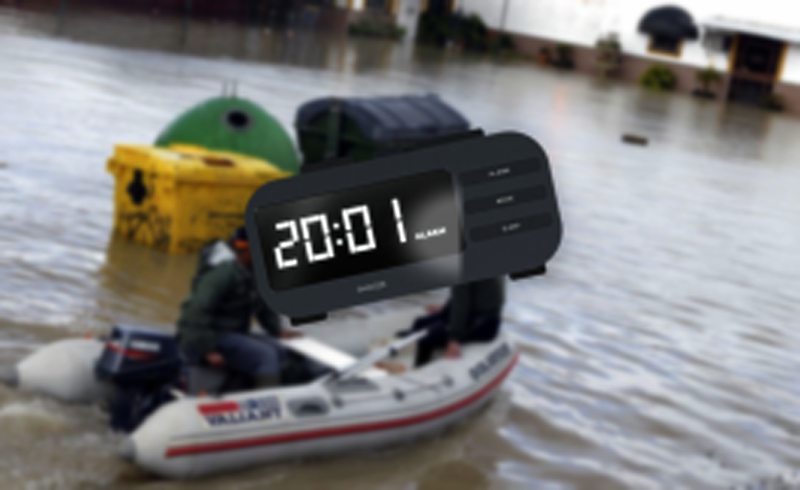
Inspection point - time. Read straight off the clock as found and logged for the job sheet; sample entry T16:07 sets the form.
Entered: T20:01
